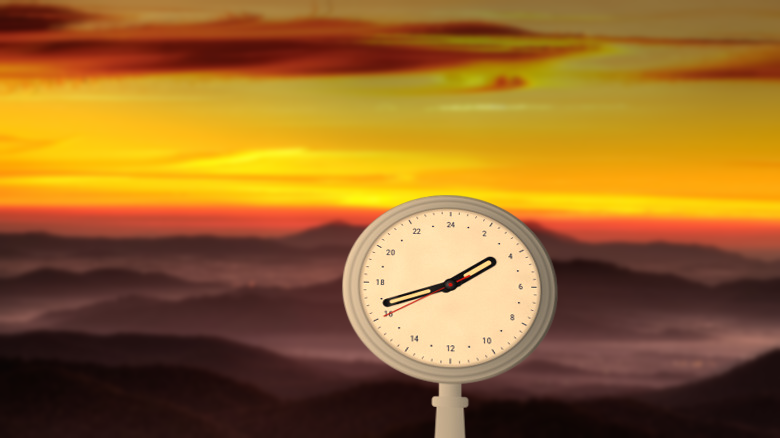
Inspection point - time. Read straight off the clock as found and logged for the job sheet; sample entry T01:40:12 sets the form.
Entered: T03:41:40
